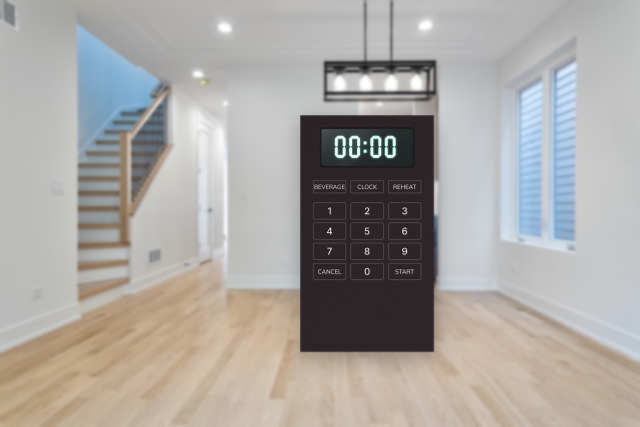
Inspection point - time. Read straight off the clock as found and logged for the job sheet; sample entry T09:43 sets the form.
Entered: T00:00
